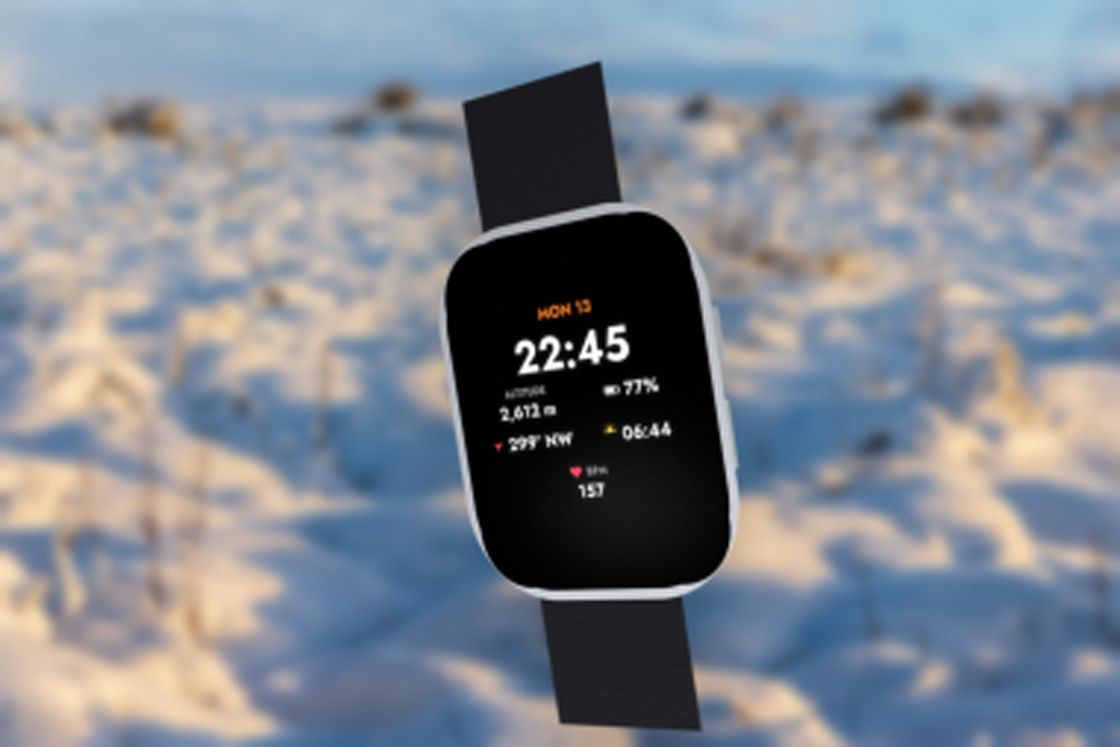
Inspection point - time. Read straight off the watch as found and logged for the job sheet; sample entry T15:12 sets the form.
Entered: T22:45
